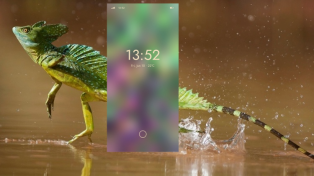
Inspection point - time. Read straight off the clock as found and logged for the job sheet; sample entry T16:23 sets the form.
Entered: T13:52
